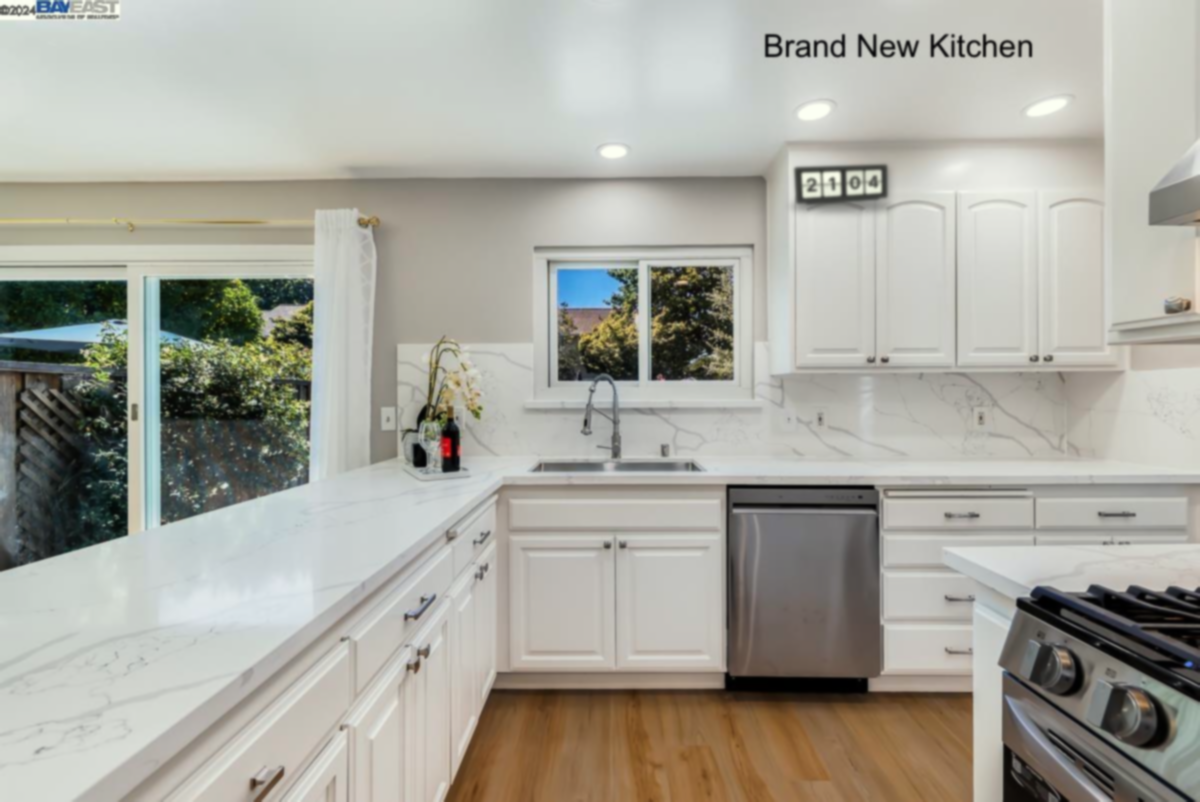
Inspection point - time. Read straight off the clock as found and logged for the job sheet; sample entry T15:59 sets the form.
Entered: T21:04
